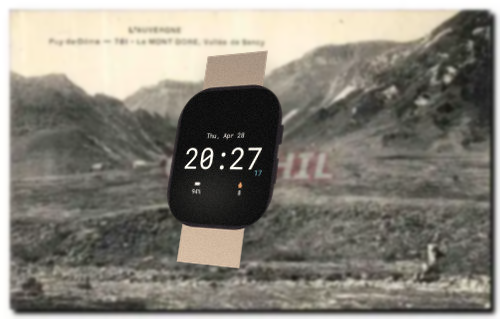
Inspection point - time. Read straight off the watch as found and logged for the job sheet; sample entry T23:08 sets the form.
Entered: T20:27
